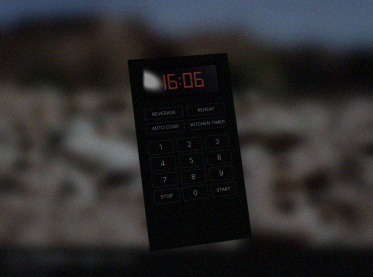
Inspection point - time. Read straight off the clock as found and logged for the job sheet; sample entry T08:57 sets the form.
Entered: T16:06
